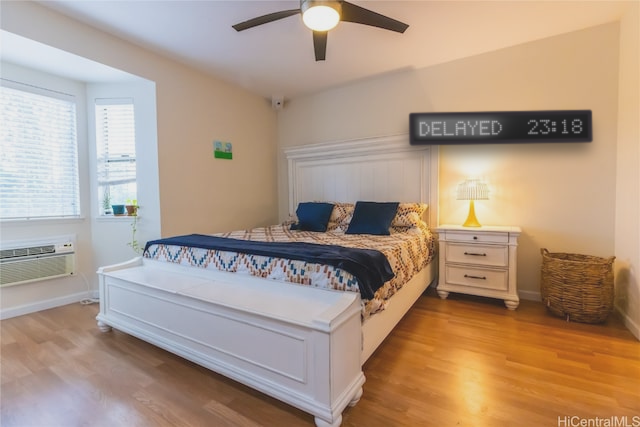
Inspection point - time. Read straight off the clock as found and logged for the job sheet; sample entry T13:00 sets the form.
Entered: T23:18
